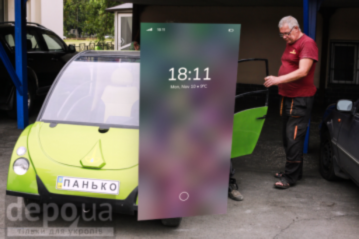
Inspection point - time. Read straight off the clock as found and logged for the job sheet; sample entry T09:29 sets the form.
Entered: T18:11
